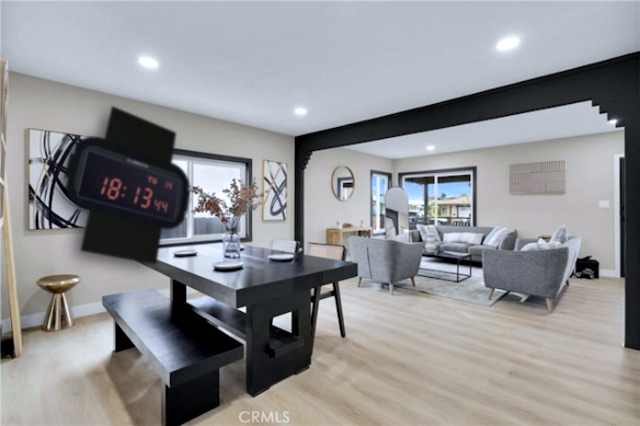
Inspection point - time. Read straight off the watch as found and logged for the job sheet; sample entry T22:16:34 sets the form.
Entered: T18:13:44
